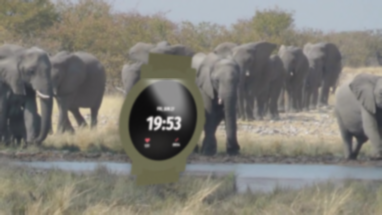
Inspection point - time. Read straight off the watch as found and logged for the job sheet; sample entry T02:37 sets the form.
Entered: T19:53
